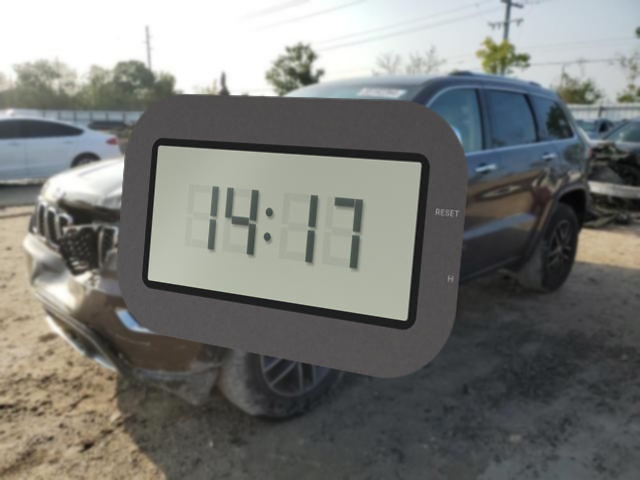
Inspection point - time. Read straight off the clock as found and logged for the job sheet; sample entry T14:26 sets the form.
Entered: T14:17
